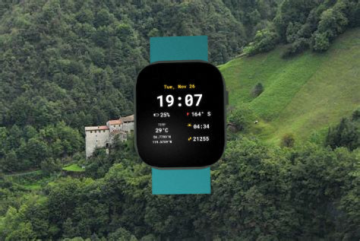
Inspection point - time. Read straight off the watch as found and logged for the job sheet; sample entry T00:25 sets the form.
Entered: T19:07
